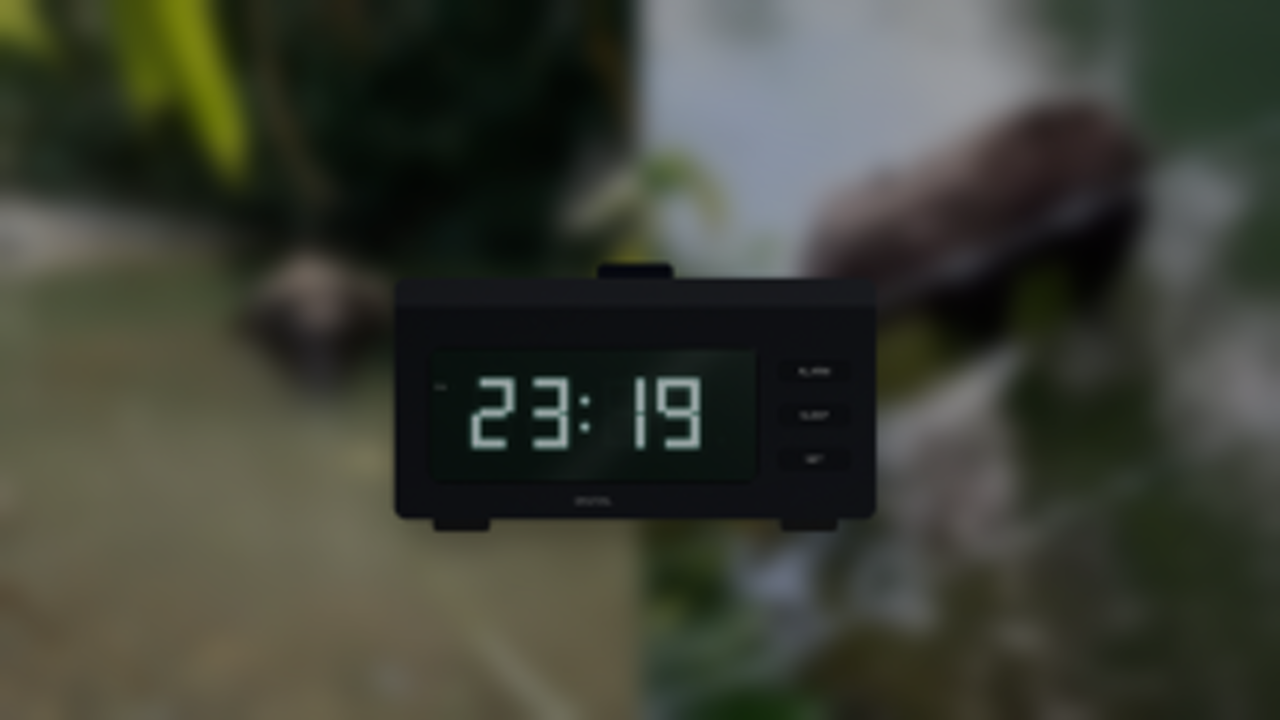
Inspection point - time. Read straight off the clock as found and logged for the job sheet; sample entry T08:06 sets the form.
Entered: T23:19
